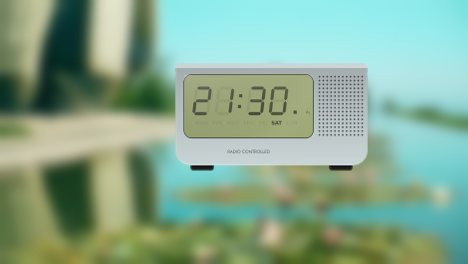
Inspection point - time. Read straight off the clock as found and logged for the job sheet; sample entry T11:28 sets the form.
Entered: T21:30
